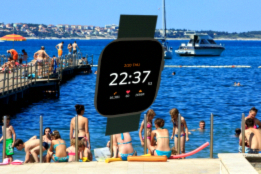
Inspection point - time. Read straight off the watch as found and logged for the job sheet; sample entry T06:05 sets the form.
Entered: T22:37
